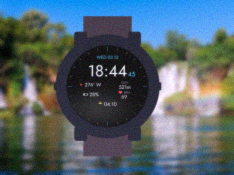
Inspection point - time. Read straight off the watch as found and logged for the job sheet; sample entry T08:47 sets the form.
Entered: T18:44
